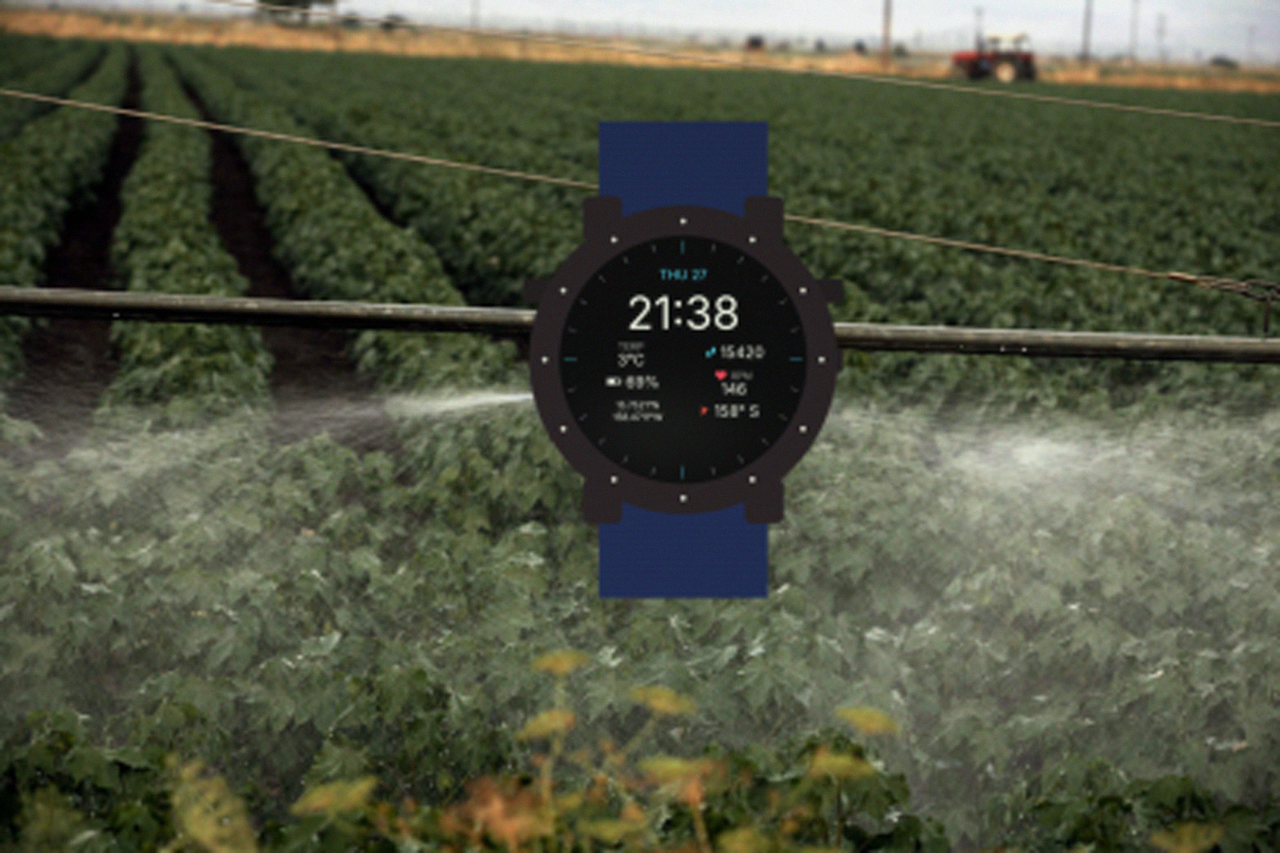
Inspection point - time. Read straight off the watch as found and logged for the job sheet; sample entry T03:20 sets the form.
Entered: T21:38
